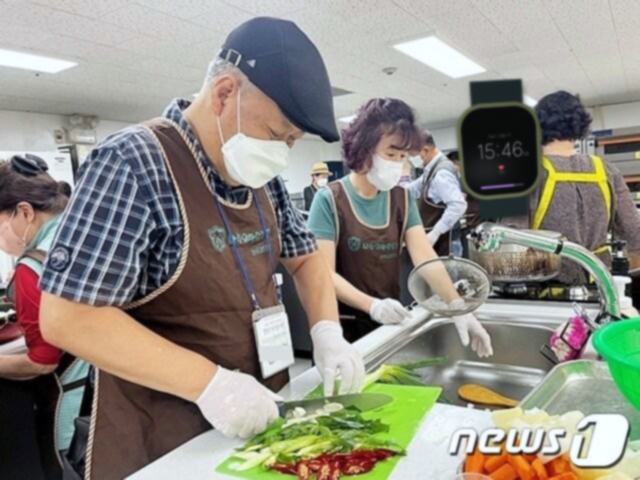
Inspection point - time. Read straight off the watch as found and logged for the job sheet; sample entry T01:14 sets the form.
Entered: T15:46
